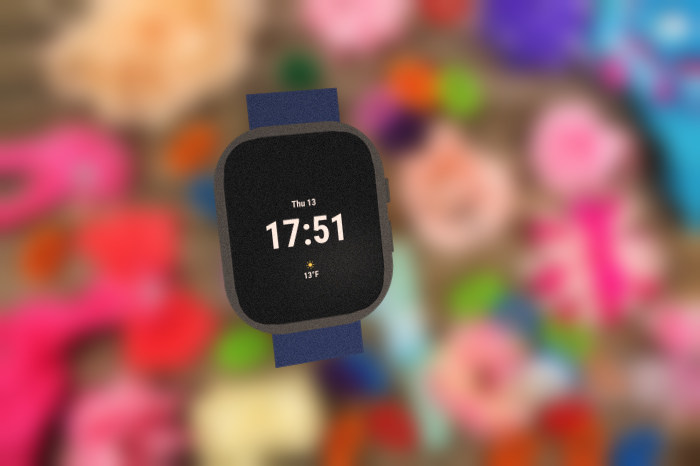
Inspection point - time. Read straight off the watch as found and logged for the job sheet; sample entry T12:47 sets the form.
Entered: T17:51
